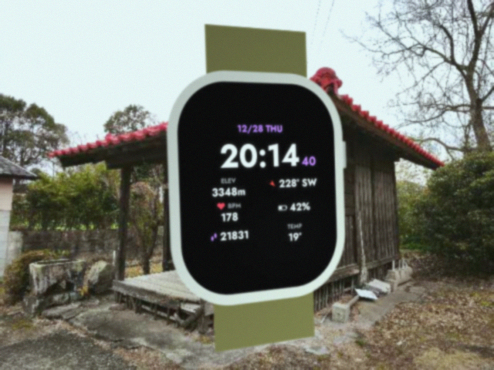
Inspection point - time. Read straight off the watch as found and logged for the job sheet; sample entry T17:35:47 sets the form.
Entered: T20:14:40
